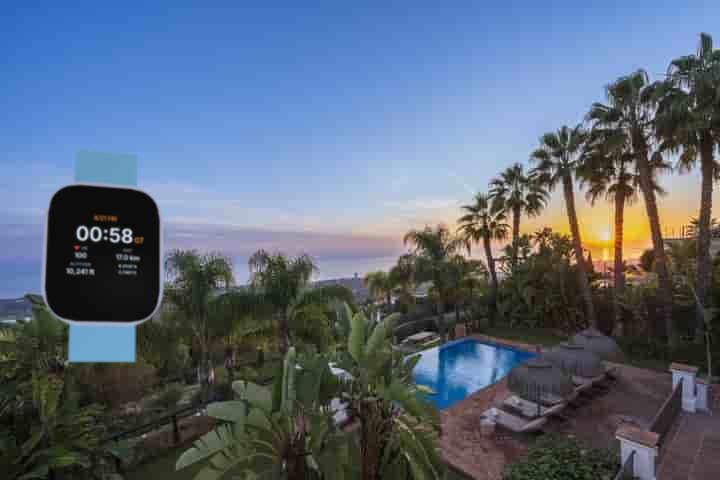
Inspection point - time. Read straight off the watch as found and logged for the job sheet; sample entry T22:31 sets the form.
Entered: T00:58
